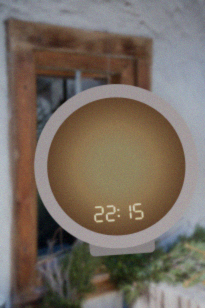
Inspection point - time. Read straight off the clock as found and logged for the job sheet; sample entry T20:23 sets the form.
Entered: T22:15
